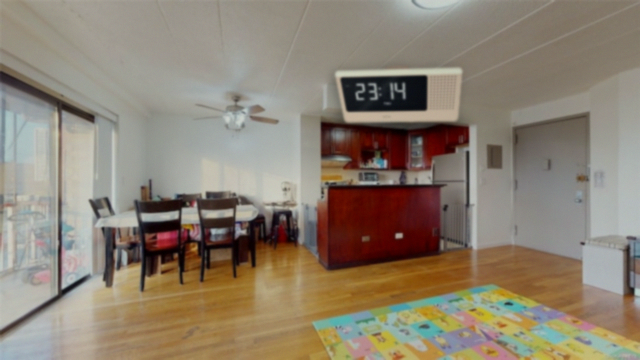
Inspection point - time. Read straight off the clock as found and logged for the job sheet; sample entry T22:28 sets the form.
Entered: T23:14
